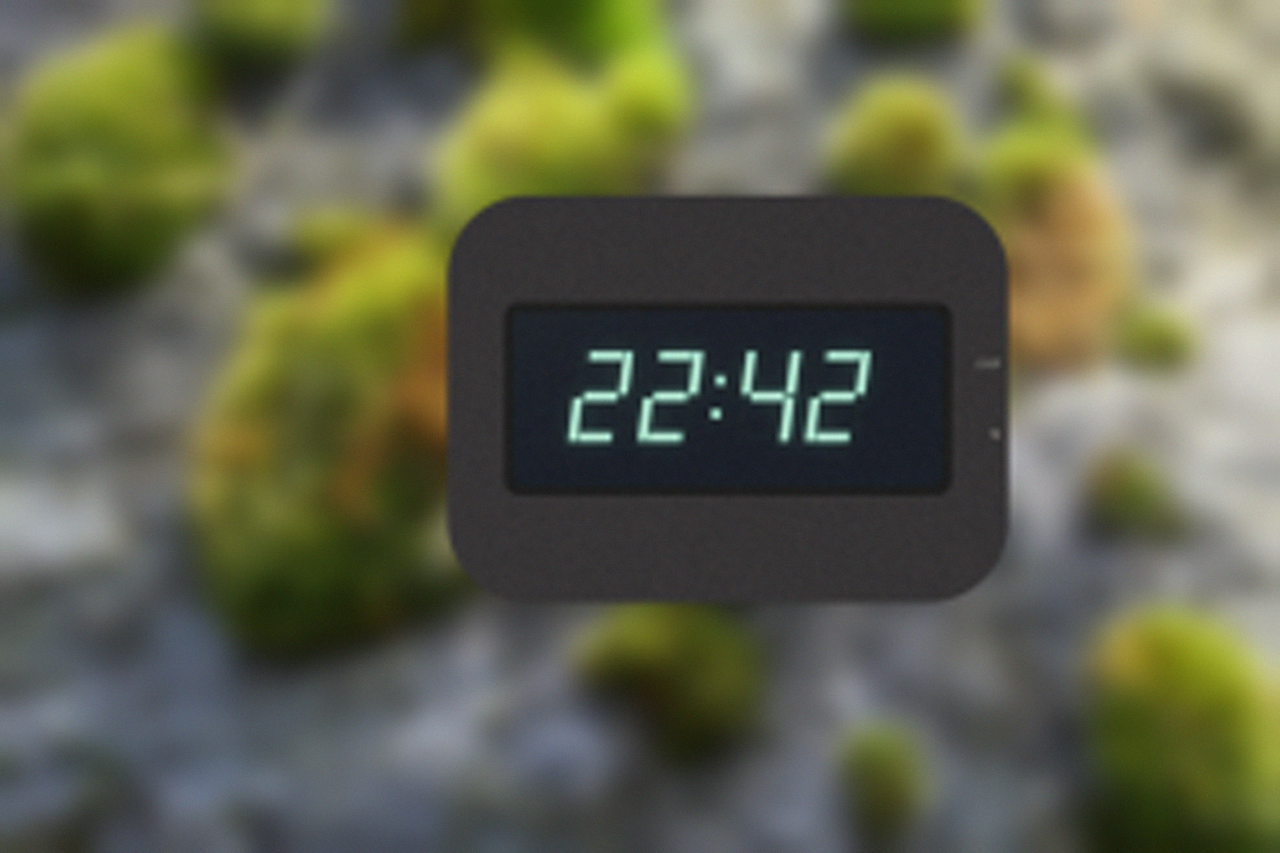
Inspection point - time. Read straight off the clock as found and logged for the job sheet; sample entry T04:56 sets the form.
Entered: T22:42
